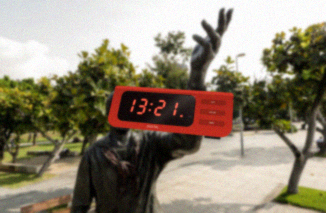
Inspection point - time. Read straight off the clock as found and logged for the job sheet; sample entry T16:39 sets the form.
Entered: T13:21
